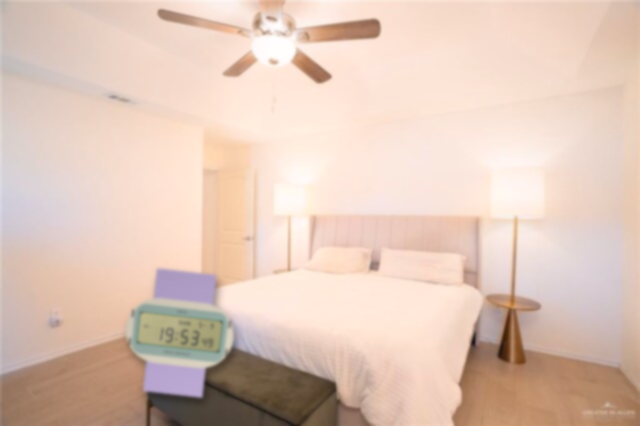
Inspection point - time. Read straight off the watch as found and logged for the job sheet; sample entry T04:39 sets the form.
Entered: T19:53
